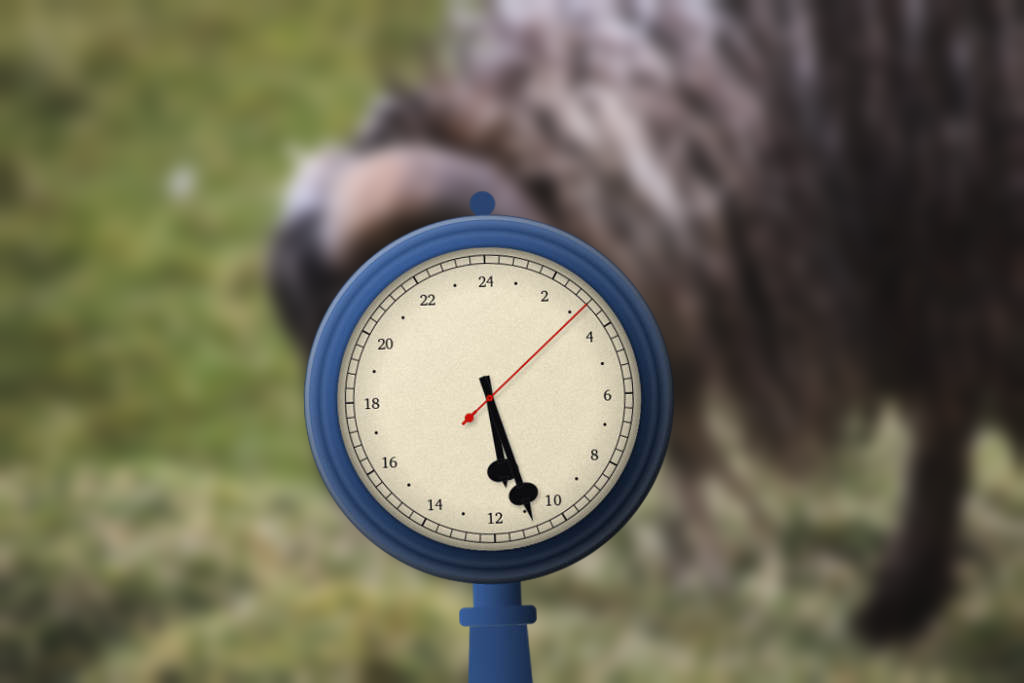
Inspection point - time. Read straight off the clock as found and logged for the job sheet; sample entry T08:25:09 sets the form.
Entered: T11:27:08
